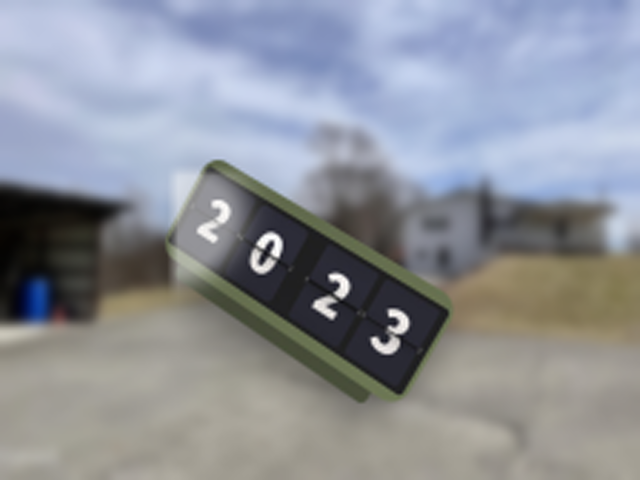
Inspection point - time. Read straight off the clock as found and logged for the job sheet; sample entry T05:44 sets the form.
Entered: T20:23
